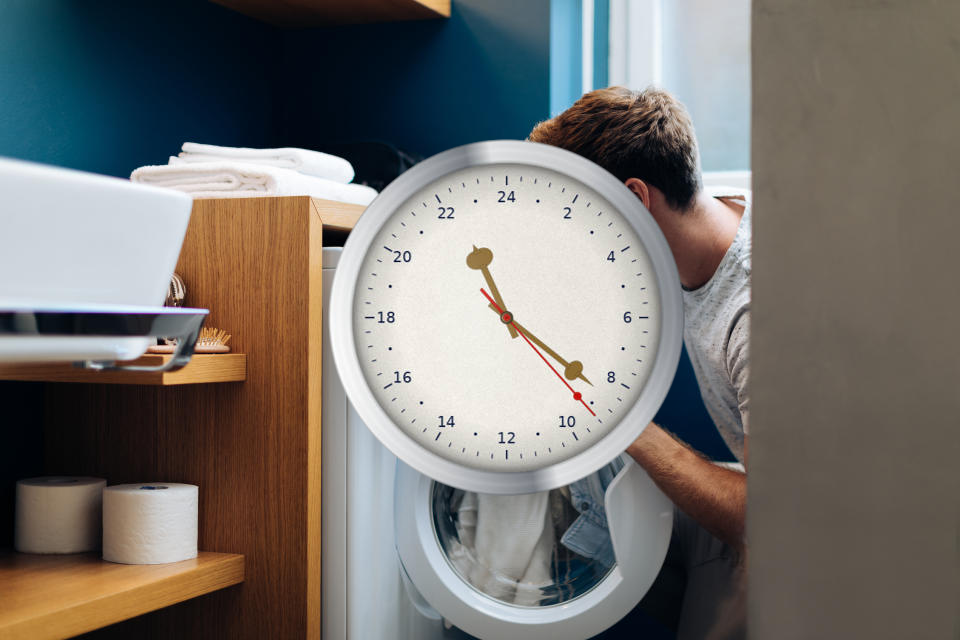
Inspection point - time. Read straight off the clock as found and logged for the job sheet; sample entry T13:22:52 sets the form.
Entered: T22:21:23
